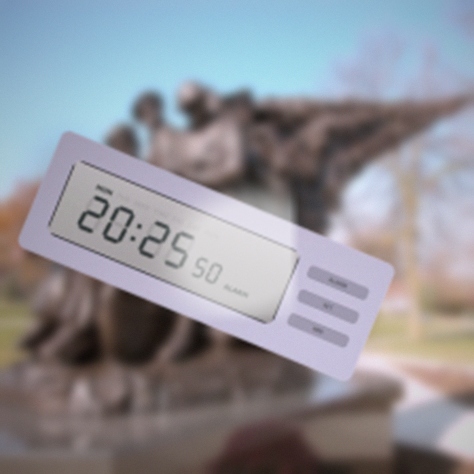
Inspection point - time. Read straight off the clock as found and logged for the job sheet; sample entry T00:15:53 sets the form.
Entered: T20:25:50
